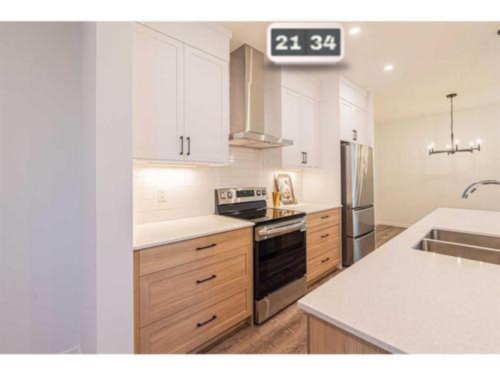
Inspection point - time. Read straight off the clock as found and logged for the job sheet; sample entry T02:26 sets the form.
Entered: T21:34
